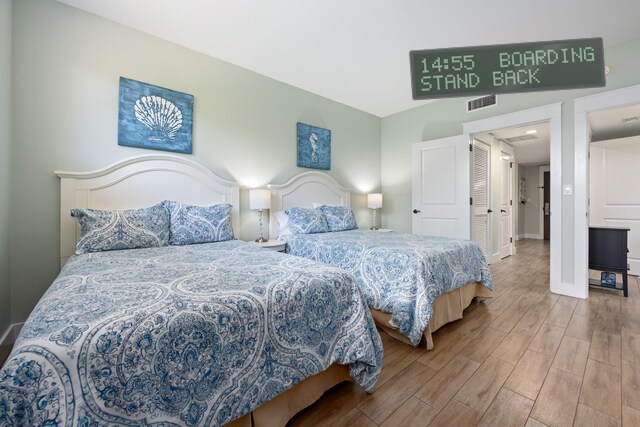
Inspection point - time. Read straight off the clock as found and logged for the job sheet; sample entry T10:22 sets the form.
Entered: T14:55
